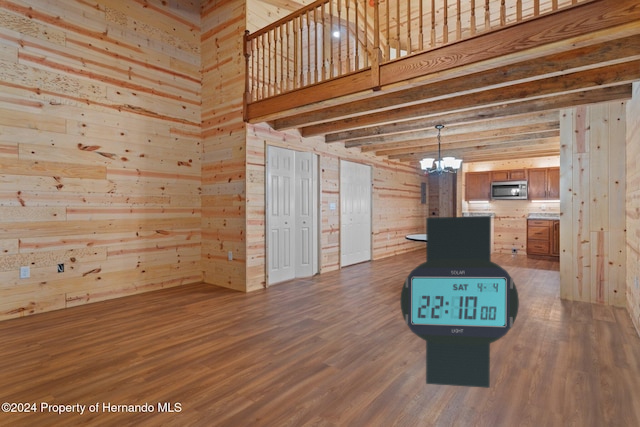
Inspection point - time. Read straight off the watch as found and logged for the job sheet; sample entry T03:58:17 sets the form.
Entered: T22:10:00
